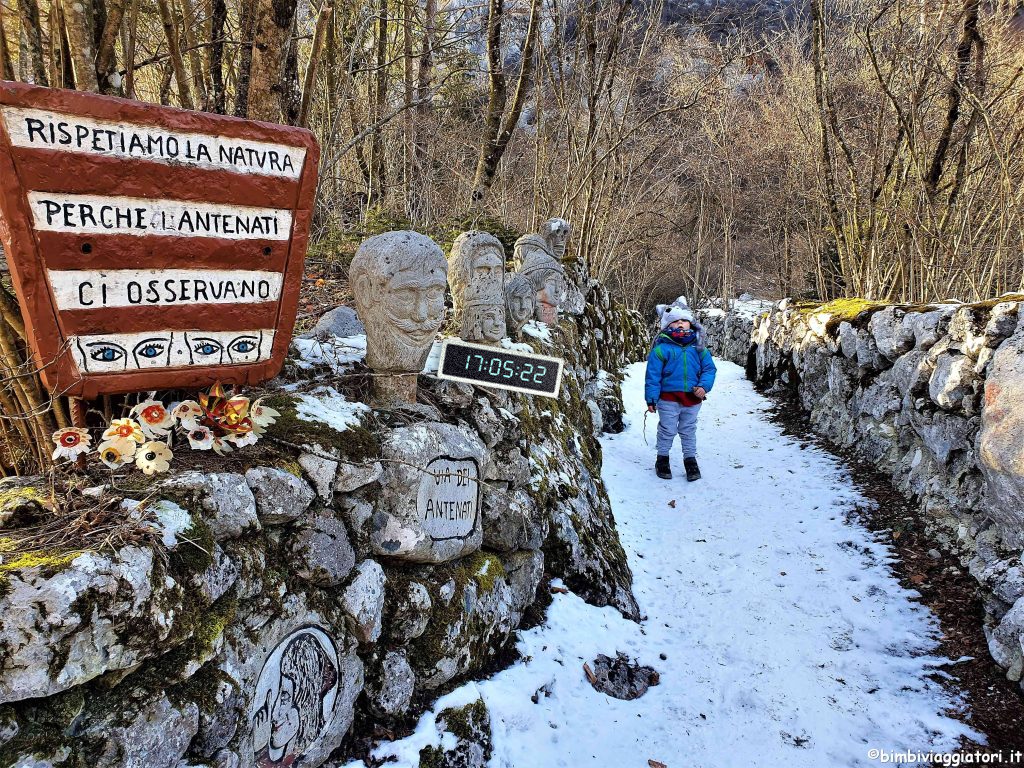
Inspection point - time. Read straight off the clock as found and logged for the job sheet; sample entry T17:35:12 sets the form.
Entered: T17:05:22
